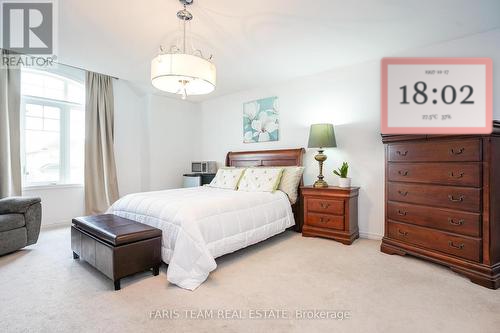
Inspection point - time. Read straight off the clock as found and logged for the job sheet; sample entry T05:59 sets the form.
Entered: T18:02
